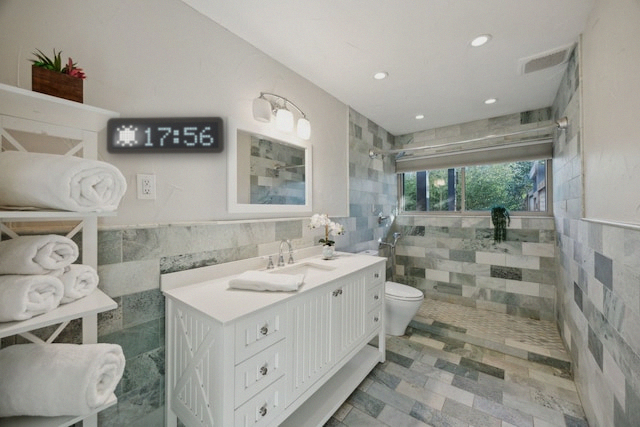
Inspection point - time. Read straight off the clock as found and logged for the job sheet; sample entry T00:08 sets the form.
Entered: T17:56
